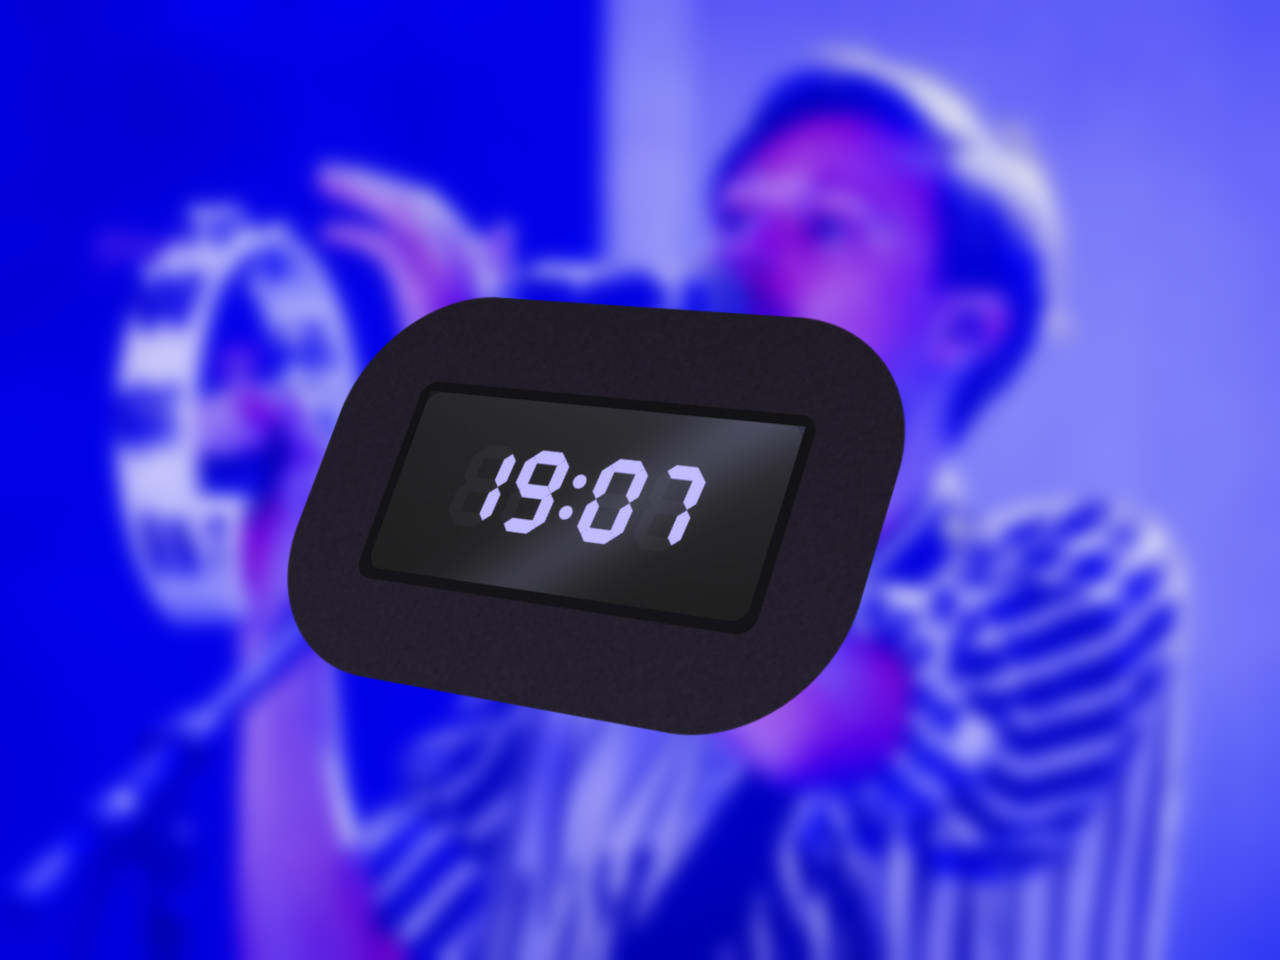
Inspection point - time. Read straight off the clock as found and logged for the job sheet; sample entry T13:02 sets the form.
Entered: T19:07
